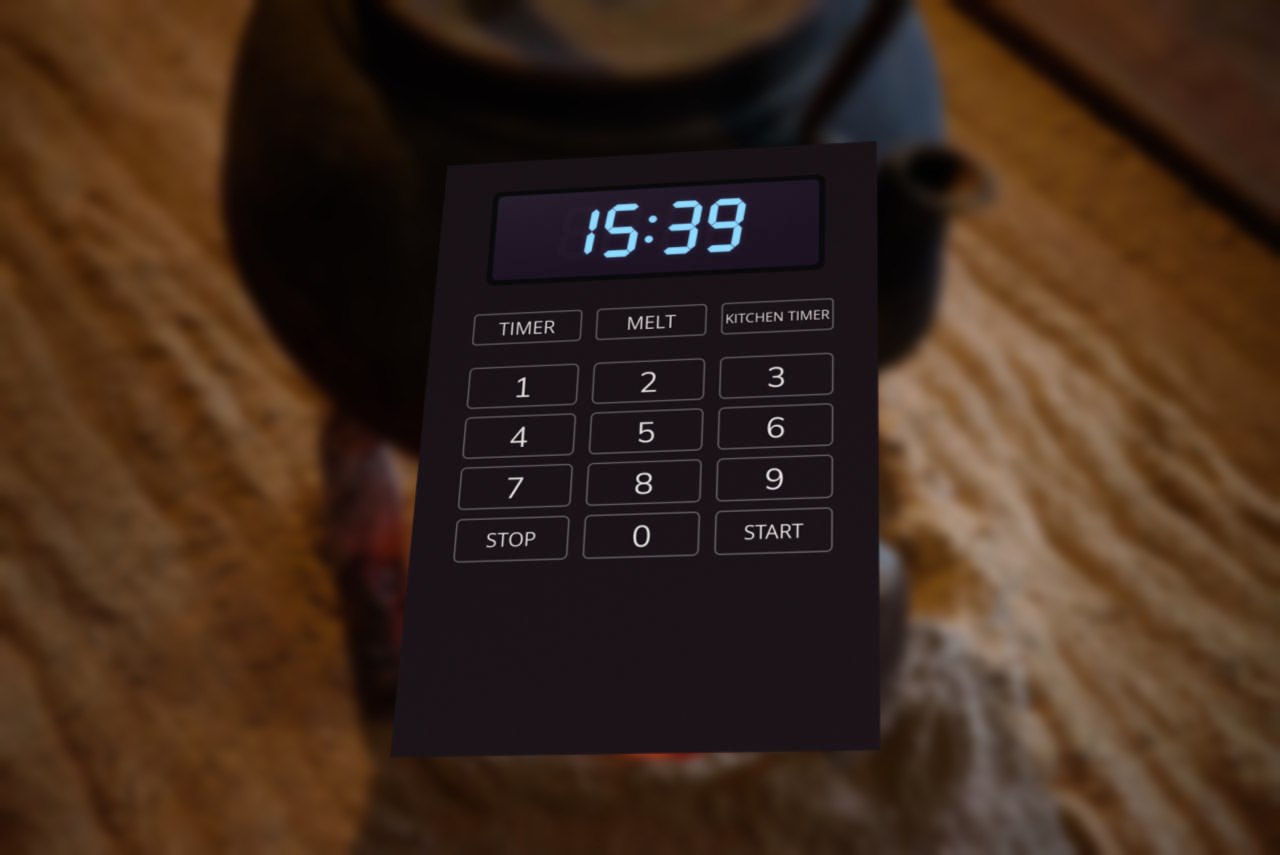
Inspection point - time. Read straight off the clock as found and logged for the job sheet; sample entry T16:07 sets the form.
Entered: T15:39
